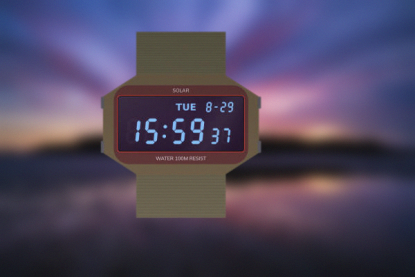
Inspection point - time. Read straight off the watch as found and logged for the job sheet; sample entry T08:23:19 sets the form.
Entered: T15:59:37
